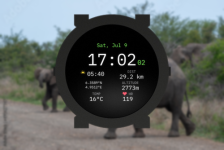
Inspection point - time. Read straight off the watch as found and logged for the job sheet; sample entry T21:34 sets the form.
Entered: T17:02
